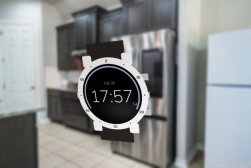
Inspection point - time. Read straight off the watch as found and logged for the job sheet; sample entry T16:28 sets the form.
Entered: T17:57
